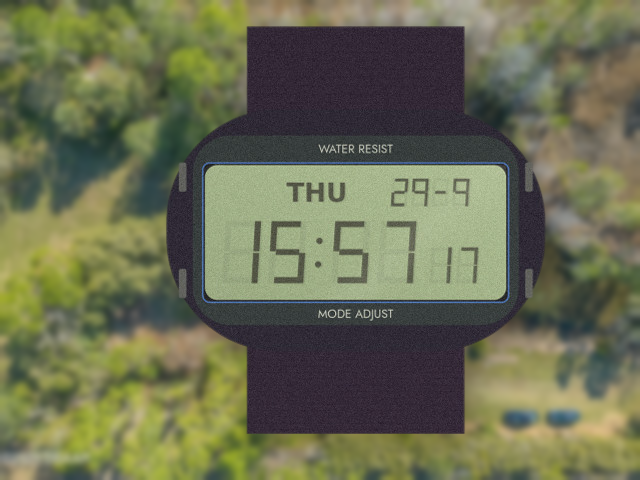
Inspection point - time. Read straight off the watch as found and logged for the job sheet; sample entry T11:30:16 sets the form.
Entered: T15:57:17
